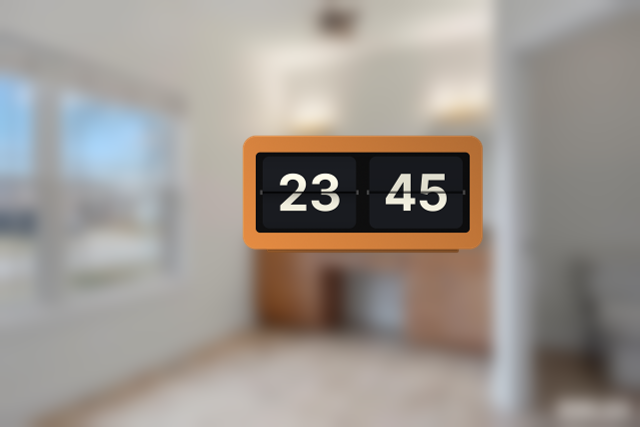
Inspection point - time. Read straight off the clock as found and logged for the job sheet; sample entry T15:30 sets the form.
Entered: T23:45
